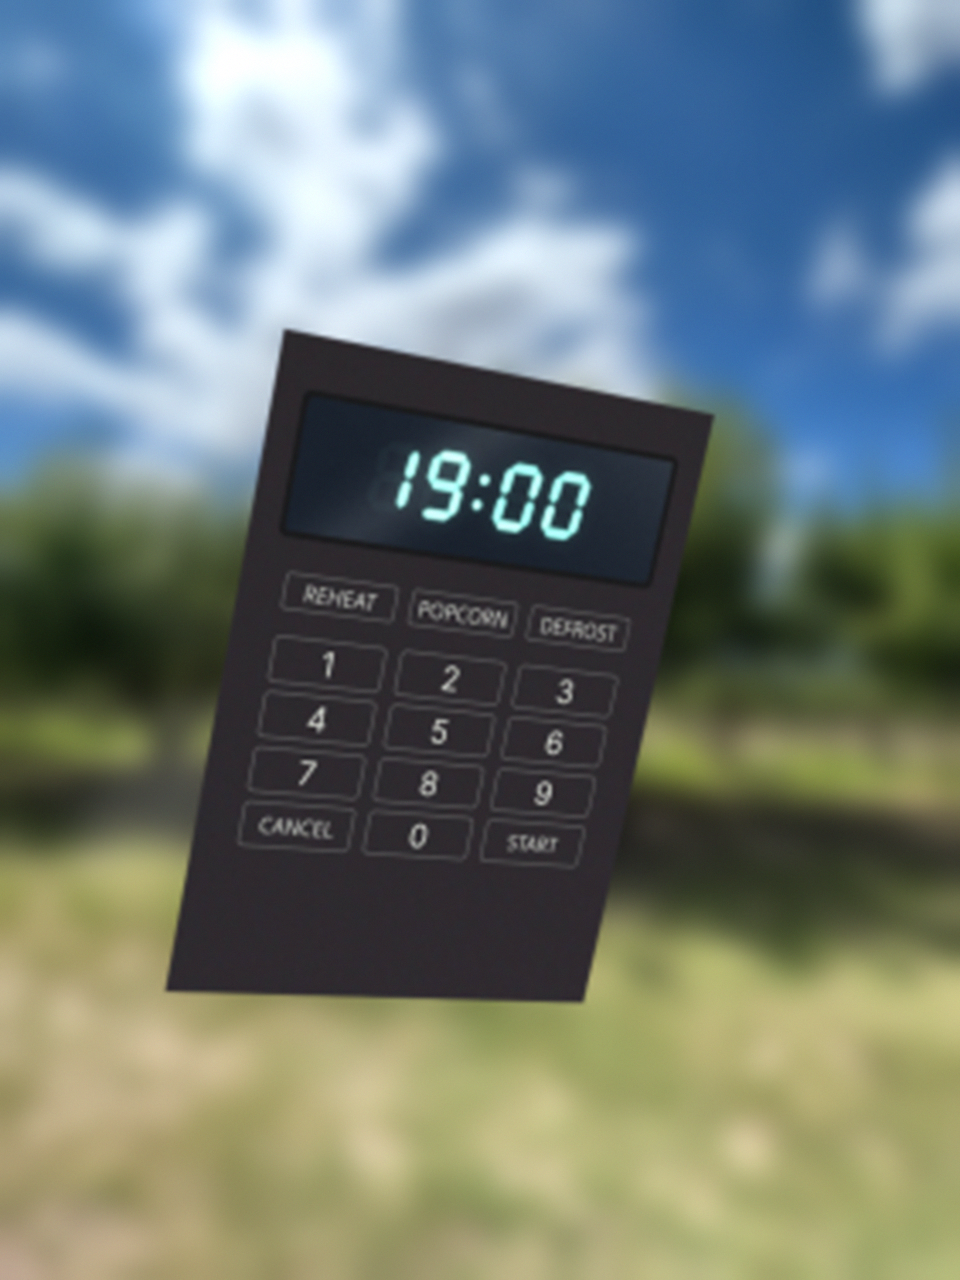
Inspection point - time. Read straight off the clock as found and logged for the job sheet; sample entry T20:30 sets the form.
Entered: T19:00
